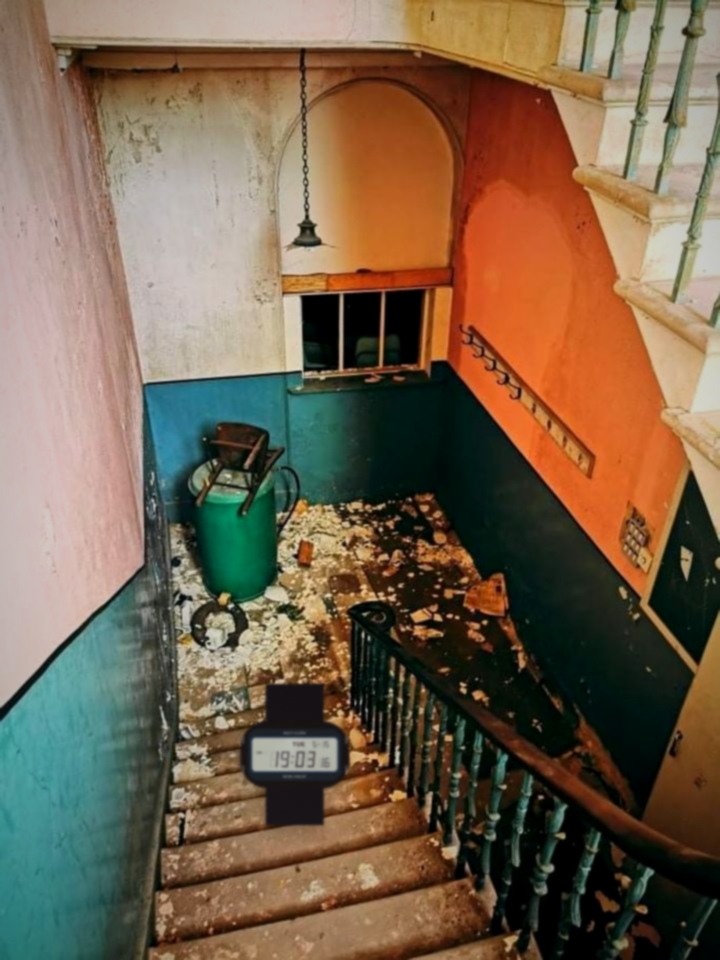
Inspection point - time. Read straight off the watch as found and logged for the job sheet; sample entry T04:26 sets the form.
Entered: T19:03
